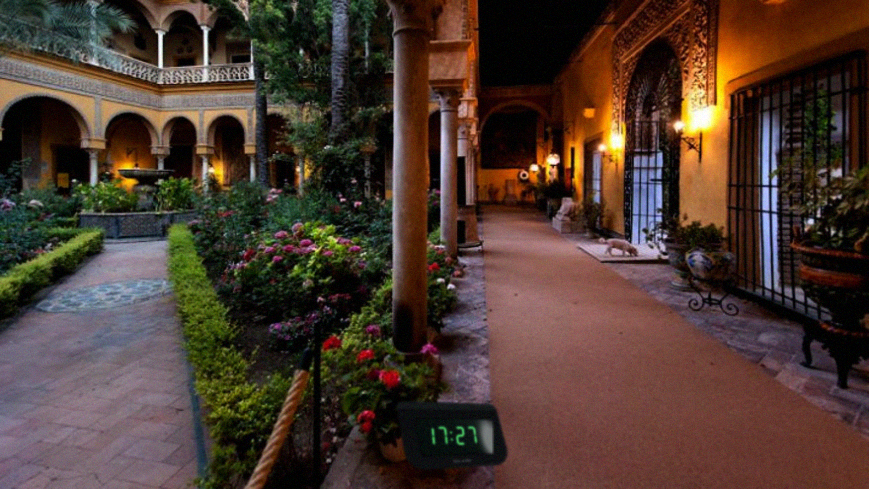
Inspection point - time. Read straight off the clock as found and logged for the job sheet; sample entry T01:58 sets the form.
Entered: T17:27
